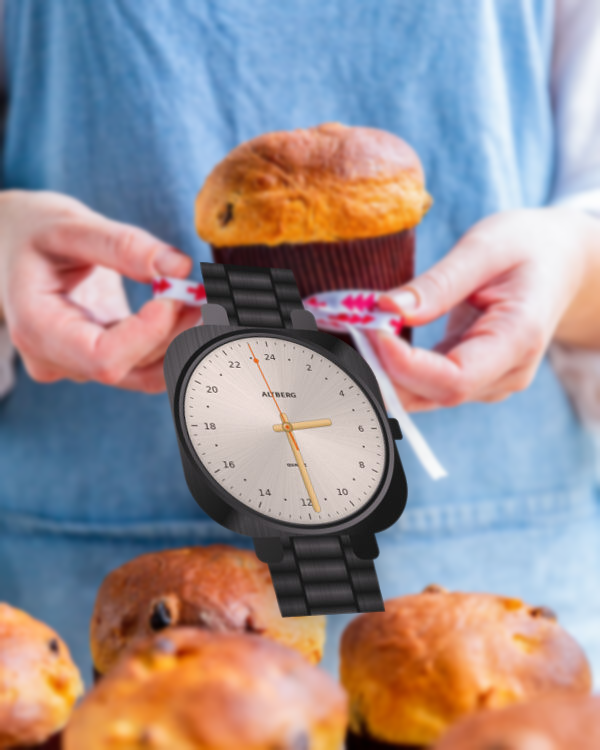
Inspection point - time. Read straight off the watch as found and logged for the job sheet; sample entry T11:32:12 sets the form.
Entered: T05:28:58
